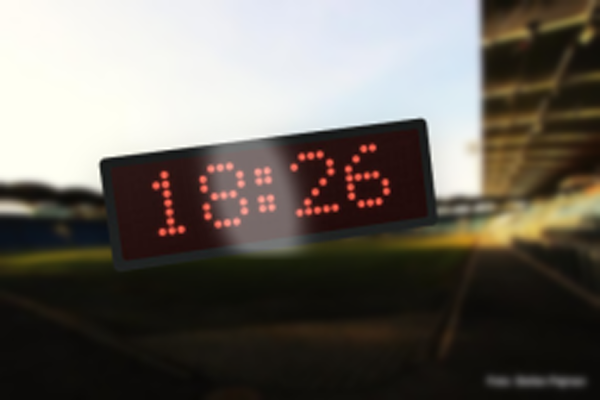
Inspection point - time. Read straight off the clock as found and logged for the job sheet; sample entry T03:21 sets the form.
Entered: T18:26
